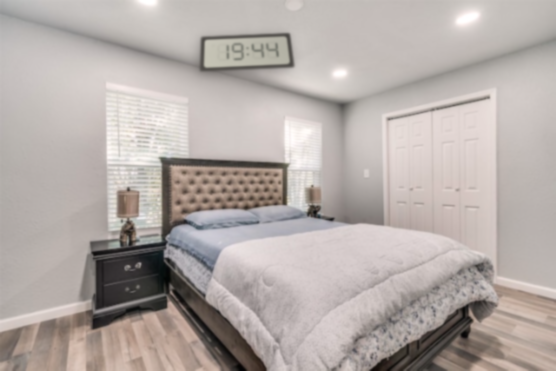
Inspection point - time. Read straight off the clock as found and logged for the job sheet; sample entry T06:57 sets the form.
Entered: T19:44
